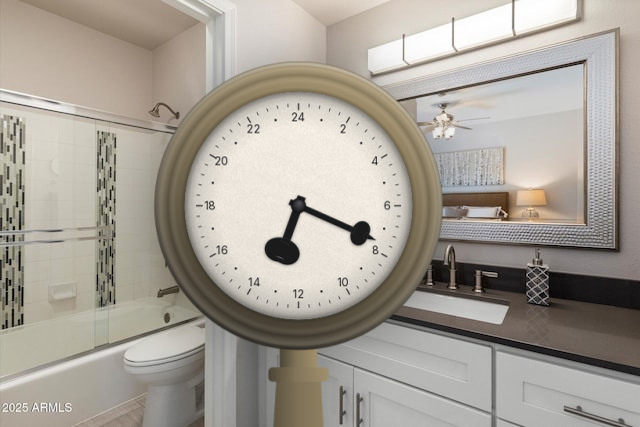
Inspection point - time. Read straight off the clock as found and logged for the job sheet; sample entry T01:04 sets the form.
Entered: T13:19
